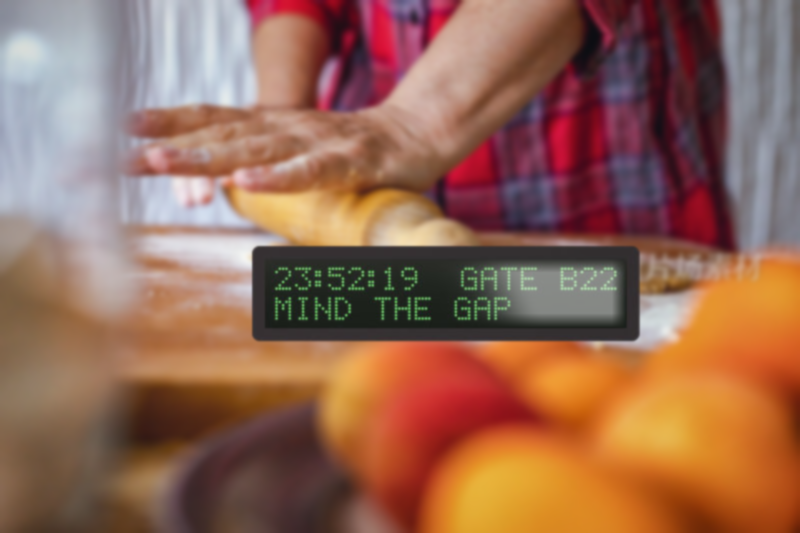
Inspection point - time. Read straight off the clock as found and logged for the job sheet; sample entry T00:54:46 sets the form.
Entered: T23:52:19
